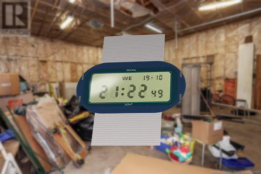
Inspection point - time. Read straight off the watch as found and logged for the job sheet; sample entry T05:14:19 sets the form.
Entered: T21:22:49
